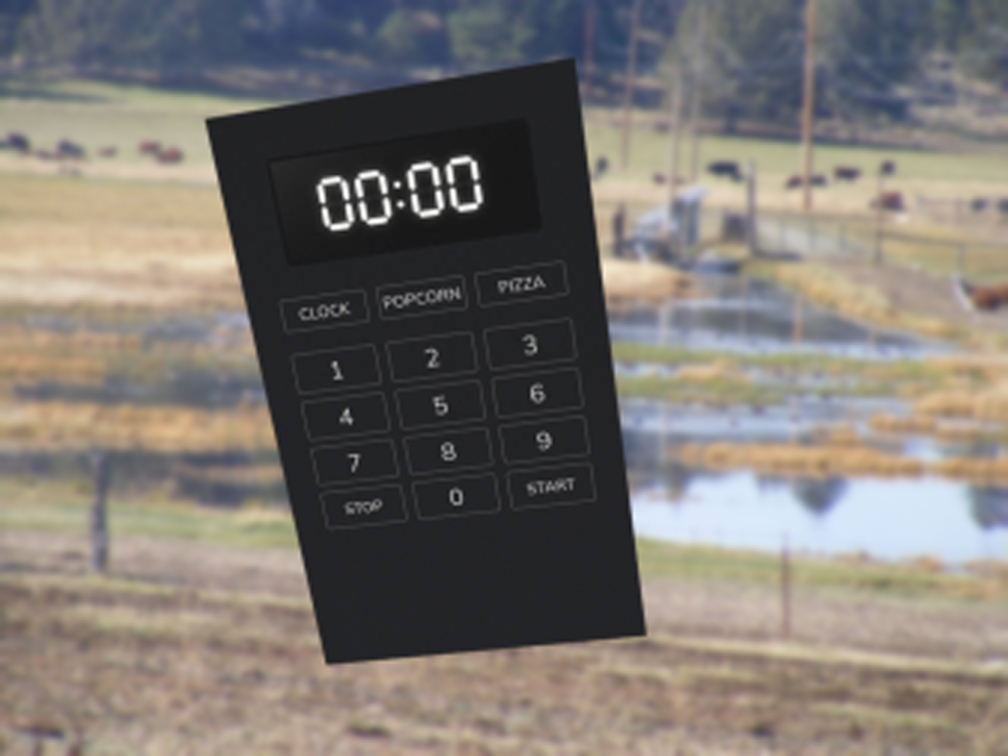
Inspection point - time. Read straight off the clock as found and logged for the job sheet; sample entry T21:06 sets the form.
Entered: T00:00
